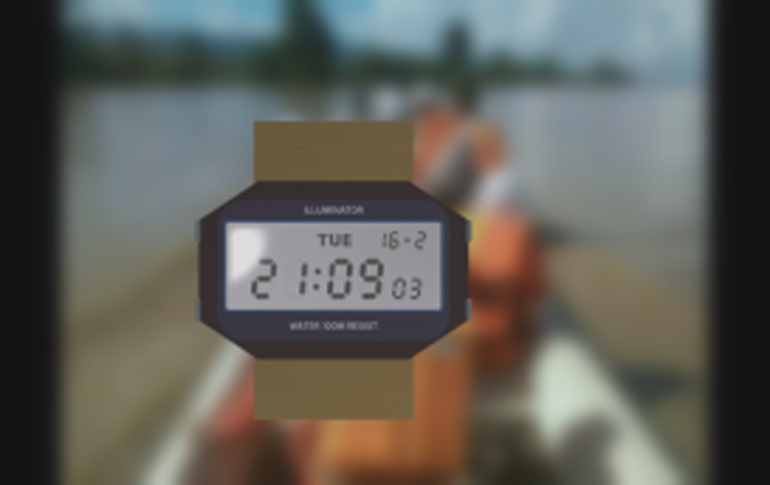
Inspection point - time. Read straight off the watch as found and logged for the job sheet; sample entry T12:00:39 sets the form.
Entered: T21:09:03
